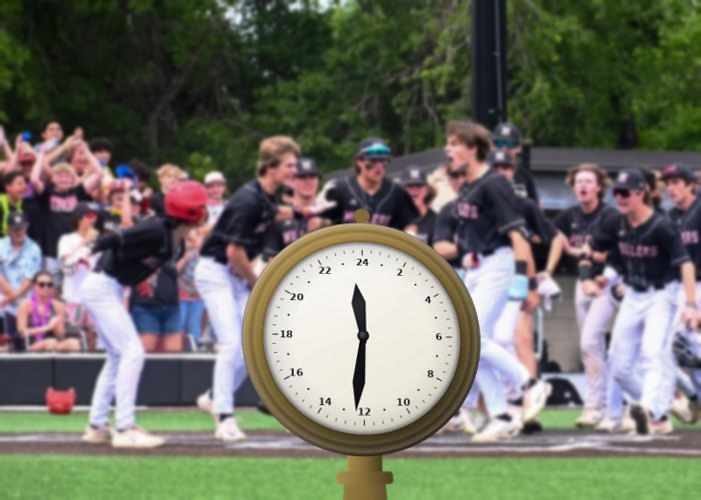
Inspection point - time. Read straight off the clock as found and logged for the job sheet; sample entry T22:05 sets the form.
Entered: T23:31
